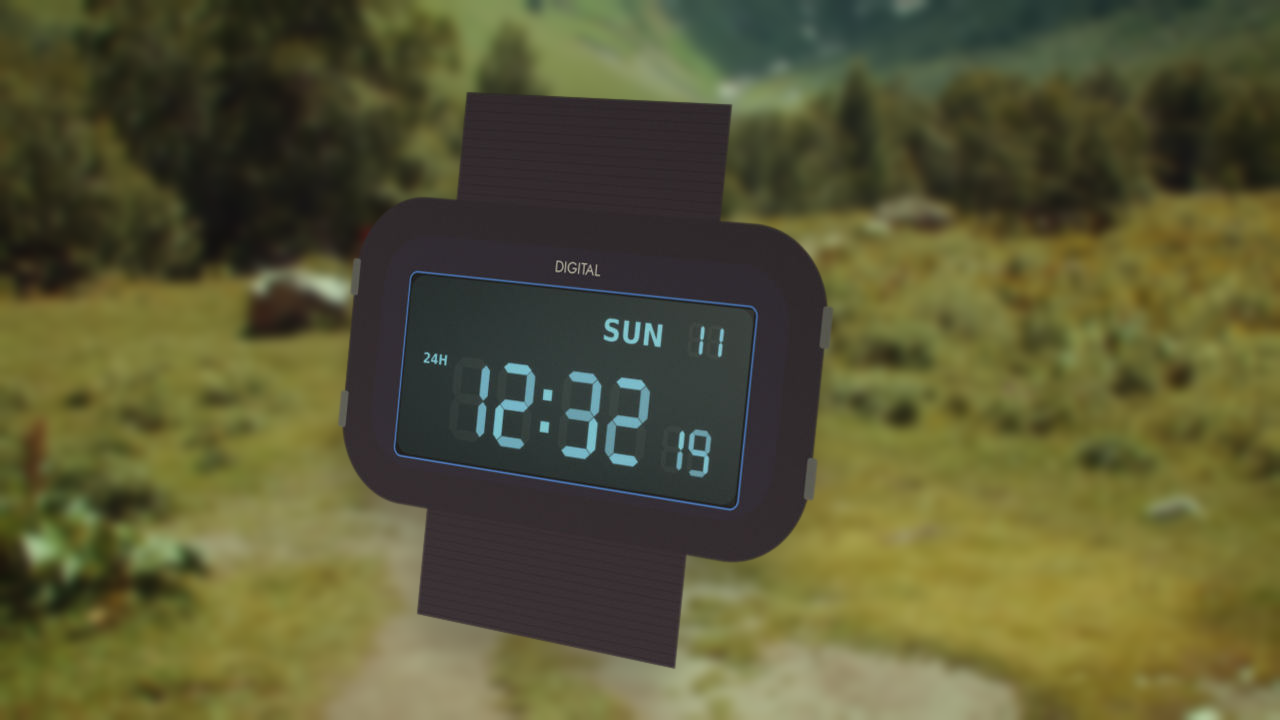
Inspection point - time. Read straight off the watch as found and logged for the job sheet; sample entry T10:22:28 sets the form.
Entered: T12:32:19
